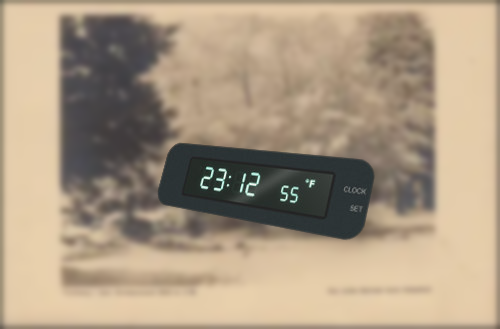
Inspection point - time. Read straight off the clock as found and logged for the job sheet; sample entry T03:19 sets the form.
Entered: T23:12
